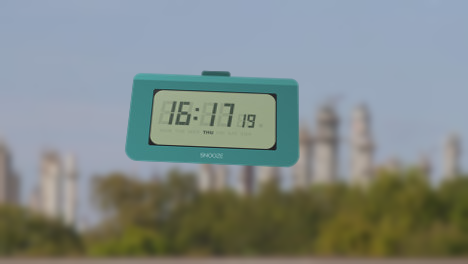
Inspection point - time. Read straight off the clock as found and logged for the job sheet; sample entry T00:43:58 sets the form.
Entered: T16:17:19
